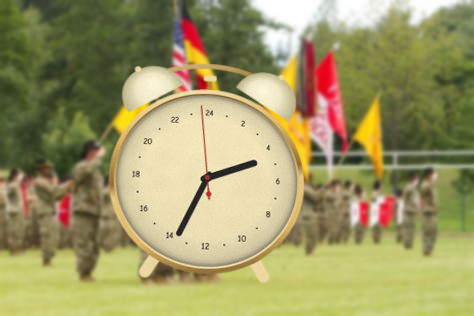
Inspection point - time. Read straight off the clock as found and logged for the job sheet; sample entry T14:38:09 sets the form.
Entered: T04:33:59
